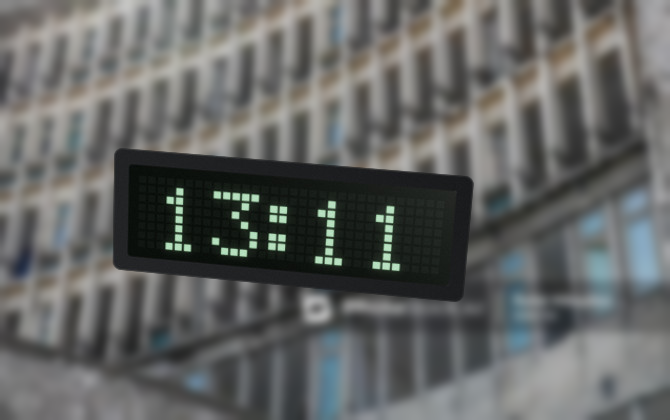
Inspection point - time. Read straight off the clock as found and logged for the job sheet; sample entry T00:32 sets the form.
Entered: T13:11
